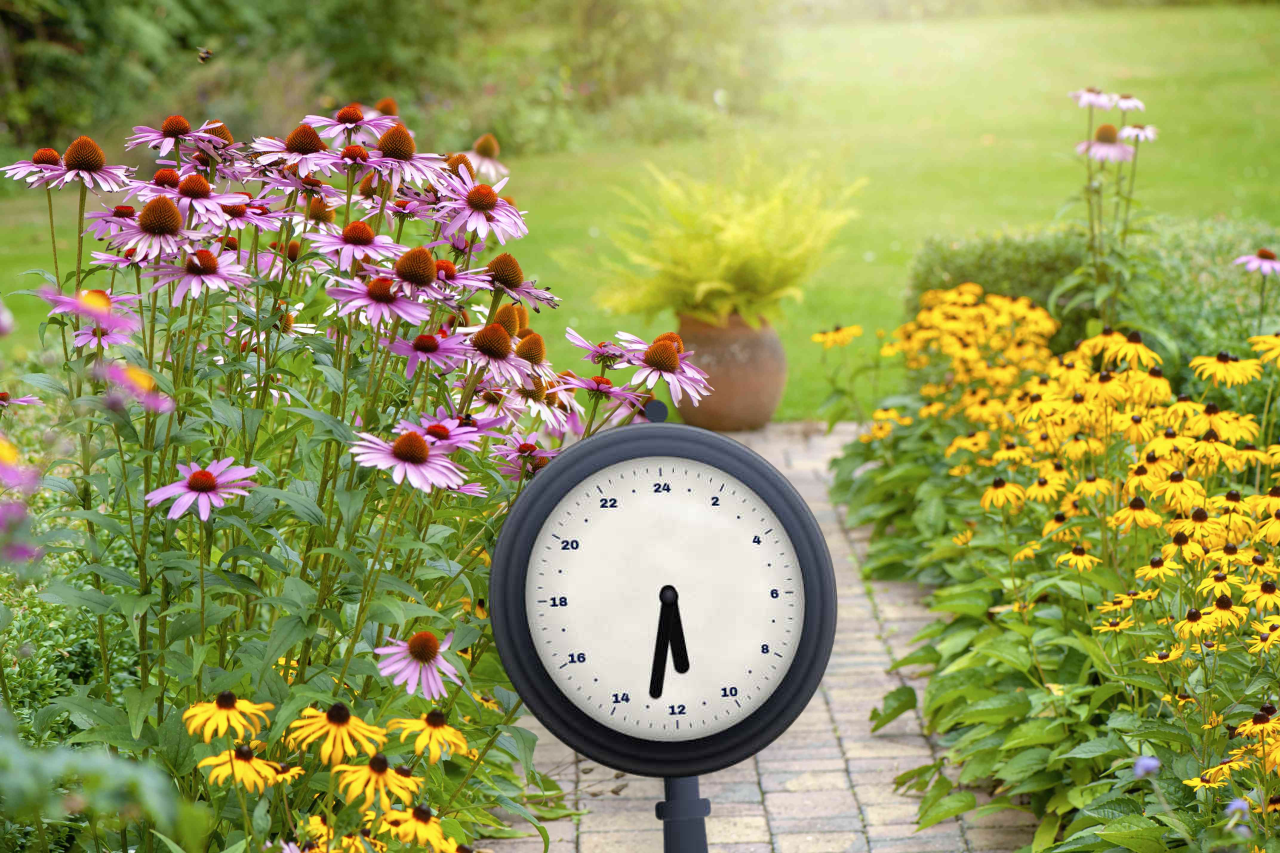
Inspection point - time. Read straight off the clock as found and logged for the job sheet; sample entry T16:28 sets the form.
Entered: T11:32
